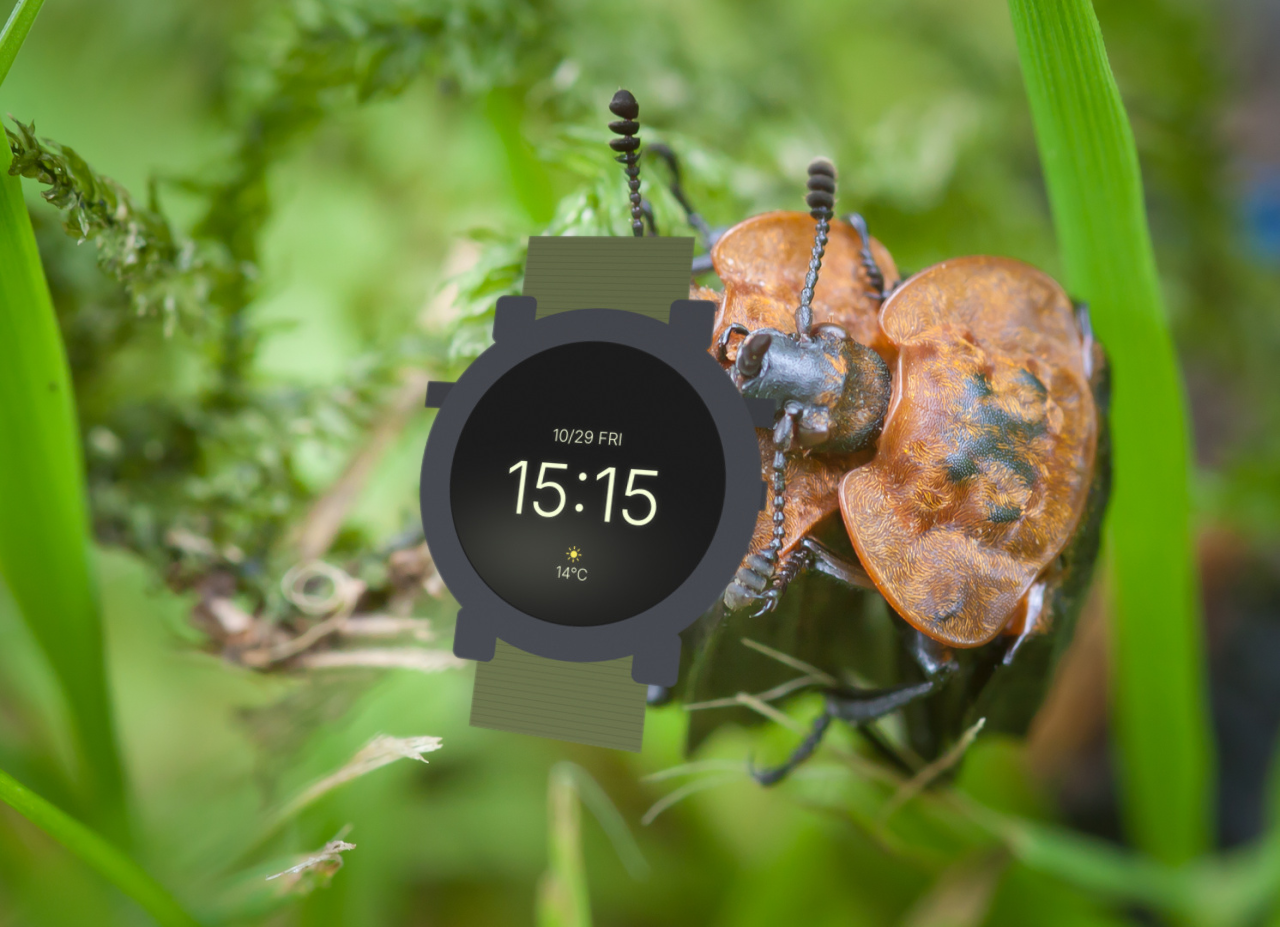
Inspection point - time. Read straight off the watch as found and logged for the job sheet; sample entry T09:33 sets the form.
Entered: T15:15
